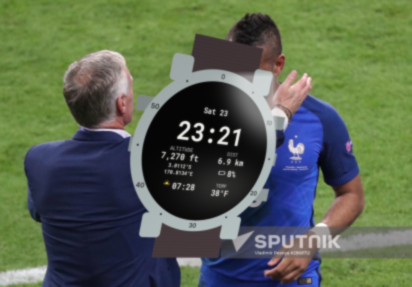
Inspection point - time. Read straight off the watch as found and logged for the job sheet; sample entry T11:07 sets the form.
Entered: T23:21
